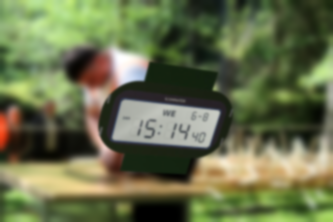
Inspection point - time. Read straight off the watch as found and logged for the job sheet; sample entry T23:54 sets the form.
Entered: T15:14
